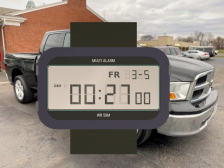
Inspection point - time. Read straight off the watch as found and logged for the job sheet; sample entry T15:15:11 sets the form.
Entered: T00:27:00
